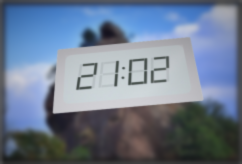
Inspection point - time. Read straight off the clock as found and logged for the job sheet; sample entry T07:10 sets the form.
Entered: T21:02
